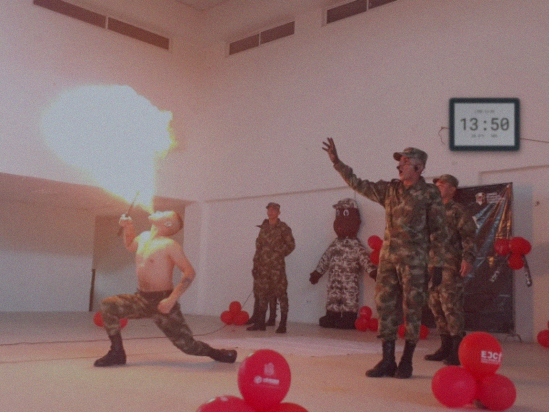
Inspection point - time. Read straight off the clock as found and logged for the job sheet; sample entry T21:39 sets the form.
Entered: T13:50
